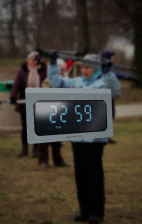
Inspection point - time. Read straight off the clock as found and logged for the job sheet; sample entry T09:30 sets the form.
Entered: T22:59
